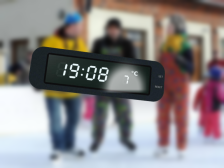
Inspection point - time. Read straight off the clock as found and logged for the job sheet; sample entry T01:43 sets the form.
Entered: T19:08
